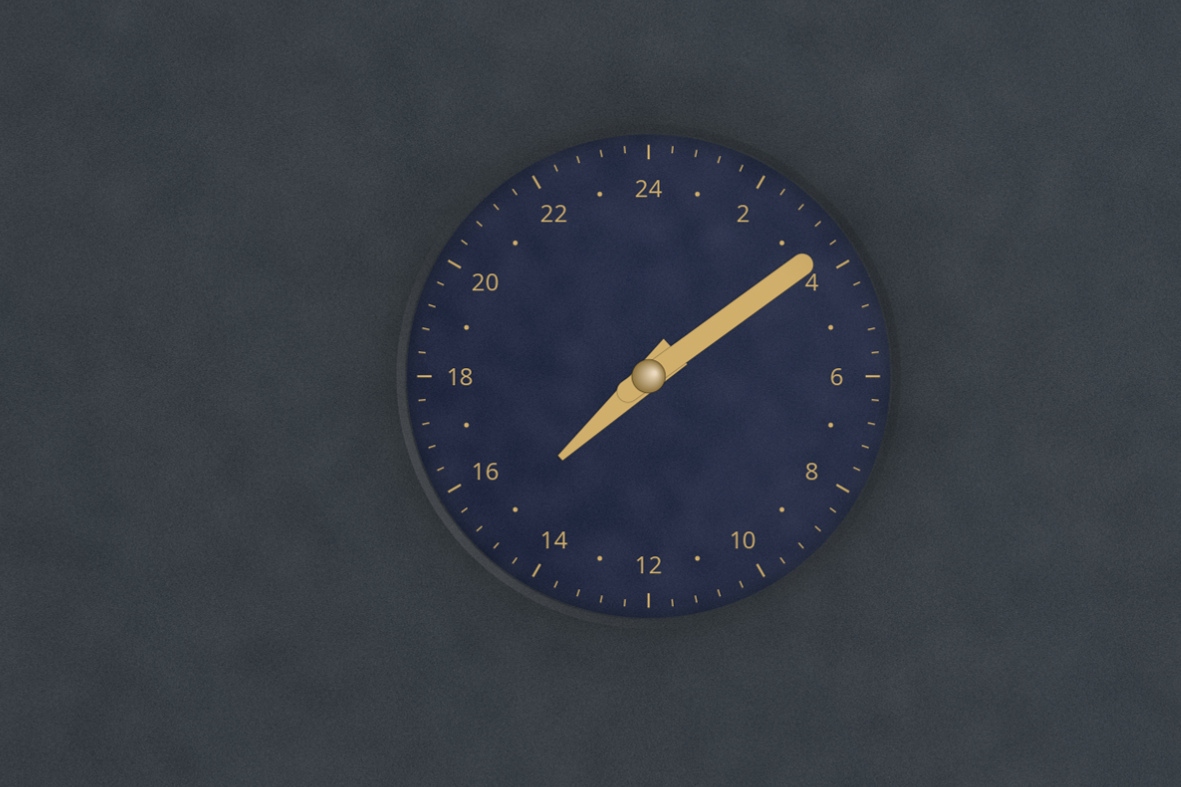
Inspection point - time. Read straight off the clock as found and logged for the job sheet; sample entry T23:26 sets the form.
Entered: T15:09
